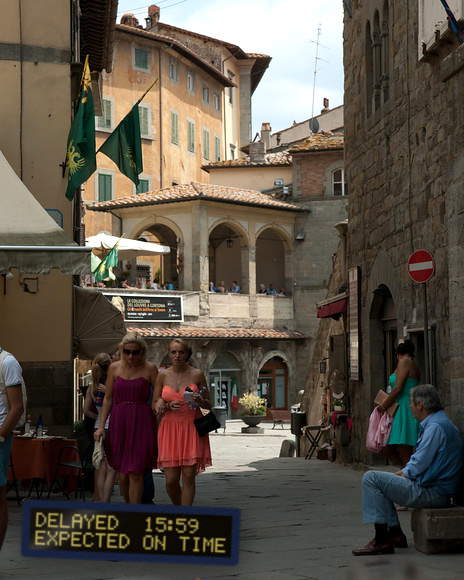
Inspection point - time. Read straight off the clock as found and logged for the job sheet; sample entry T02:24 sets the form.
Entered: T15:59
